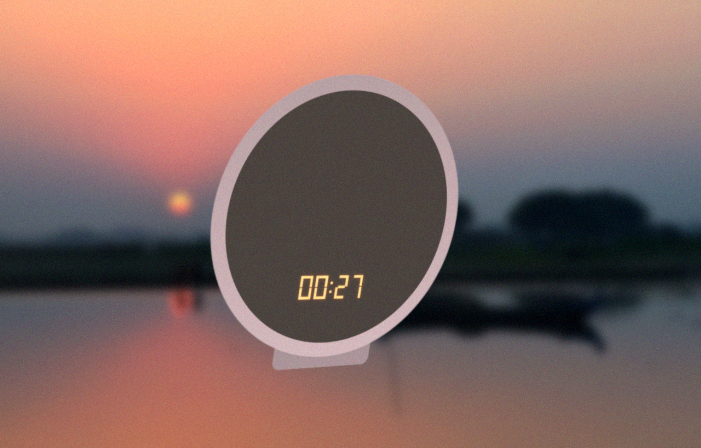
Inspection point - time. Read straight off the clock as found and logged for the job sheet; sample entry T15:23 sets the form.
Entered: T00:27
